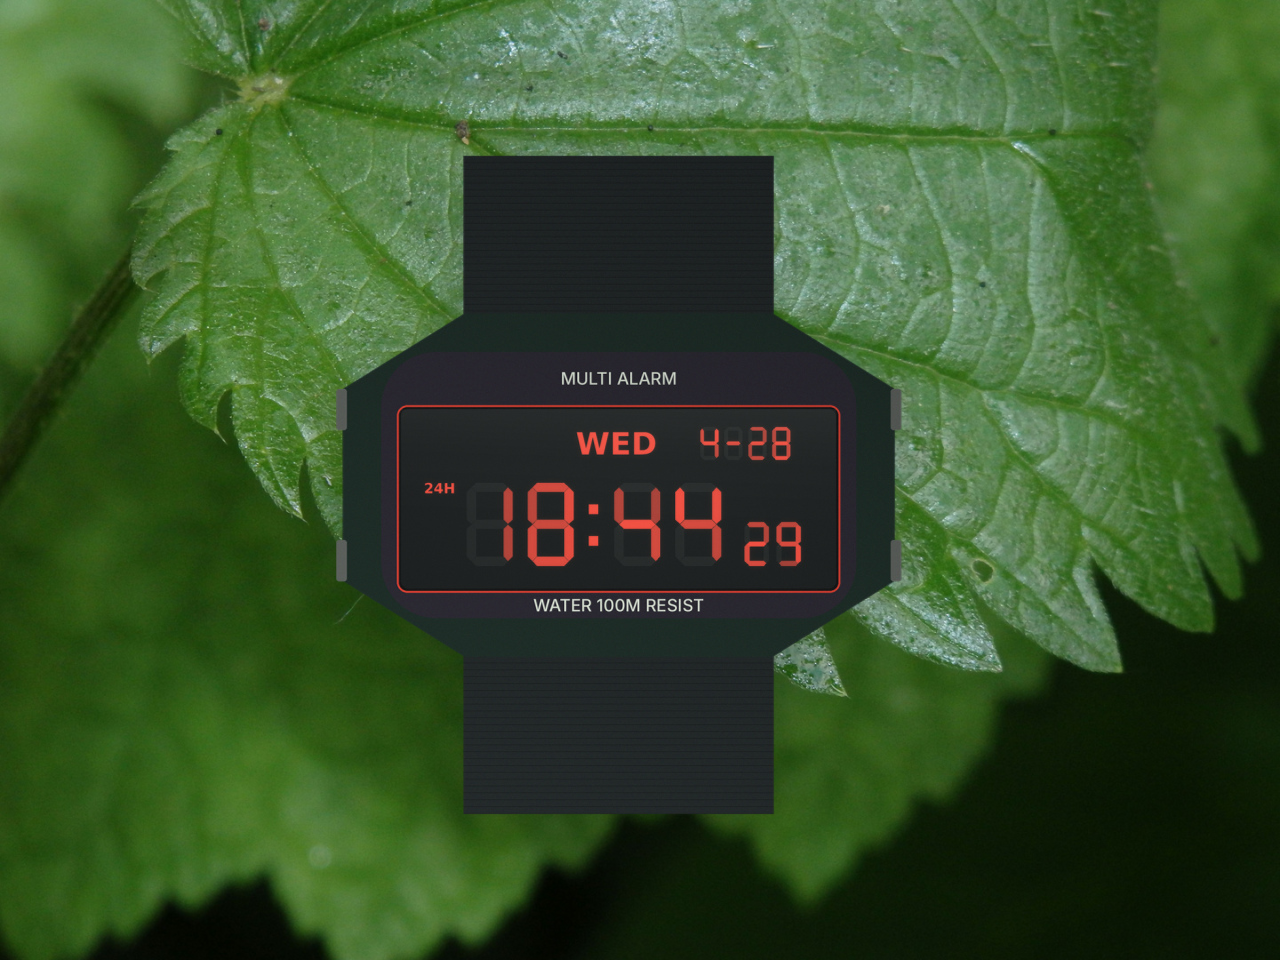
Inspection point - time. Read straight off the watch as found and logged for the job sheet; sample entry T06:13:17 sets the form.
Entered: T18:44:29
